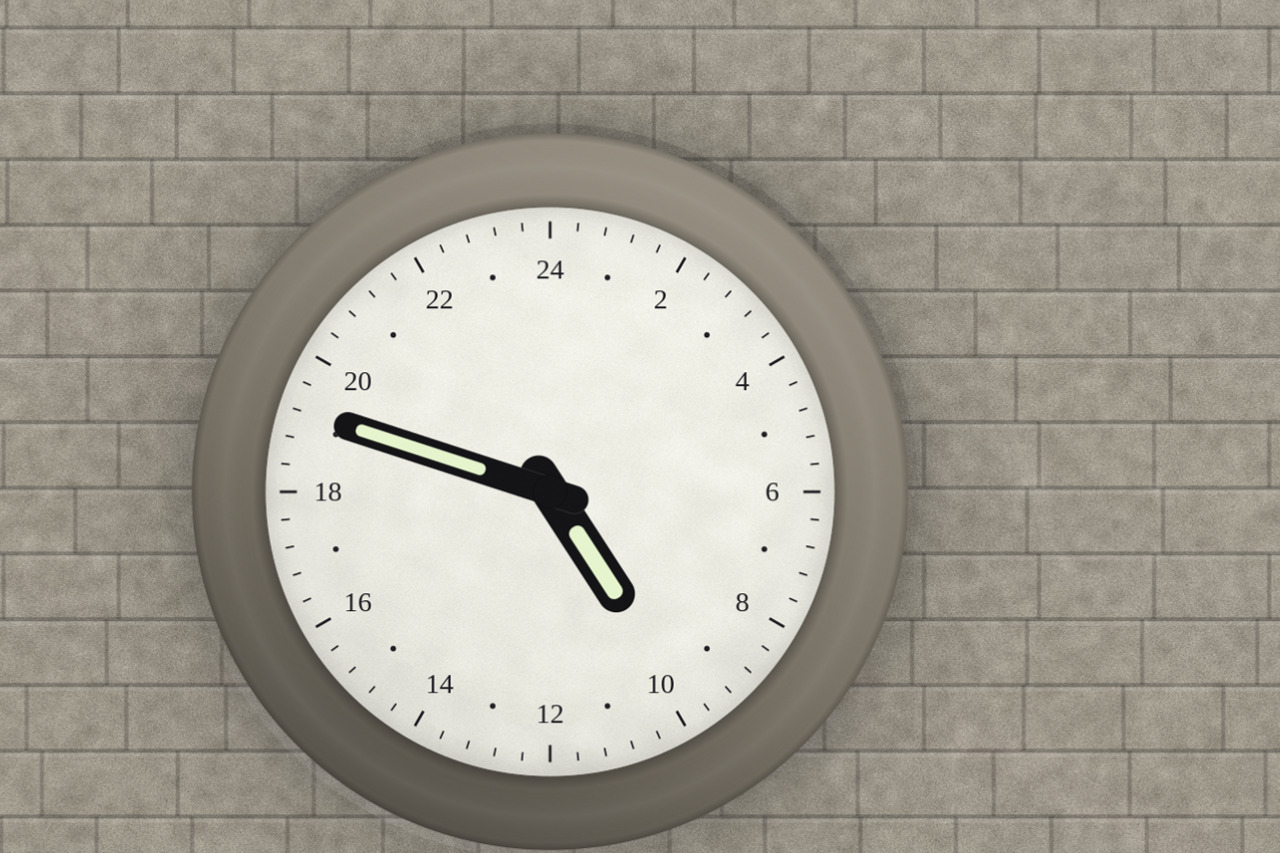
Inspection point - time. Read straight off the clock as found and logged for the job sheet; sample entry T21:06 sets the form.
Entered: T09:48
